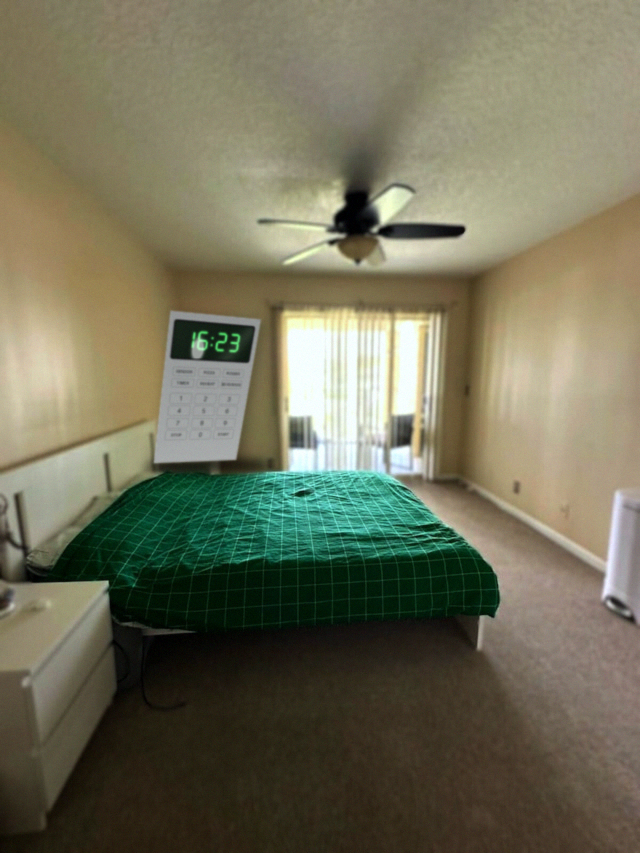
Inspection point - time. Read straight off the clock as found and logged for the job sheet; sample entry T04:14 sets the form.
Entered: T16:23
